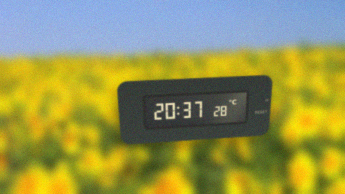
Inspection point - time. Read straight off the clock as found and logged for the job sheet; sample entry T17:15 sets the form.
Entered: T20:37
